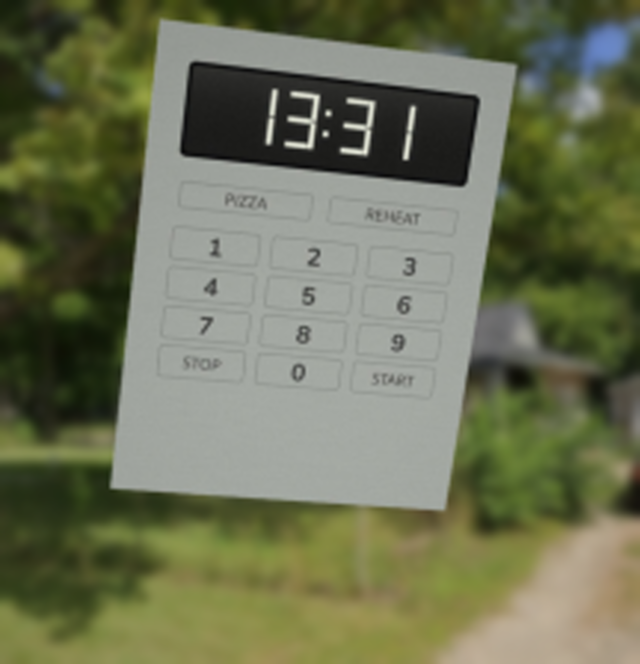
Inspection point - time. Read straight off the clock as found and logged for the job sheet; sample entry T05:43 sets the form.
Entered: T13:31
